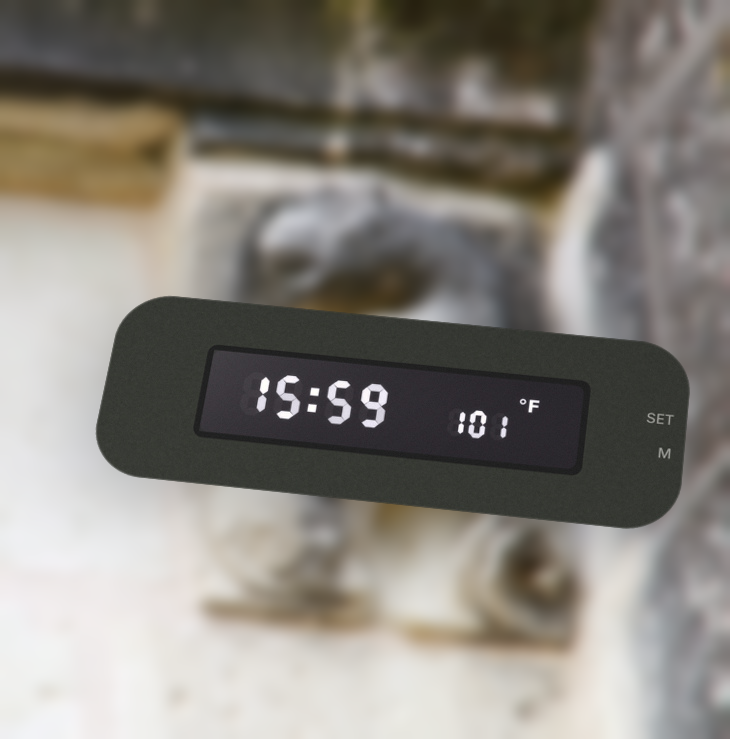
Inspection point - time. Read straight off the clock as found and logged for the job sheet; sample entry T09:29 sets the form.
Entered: T15:59
